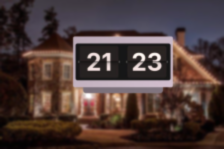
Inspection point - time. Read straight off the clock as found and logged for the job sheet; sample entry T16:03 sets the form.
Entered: T21:23
